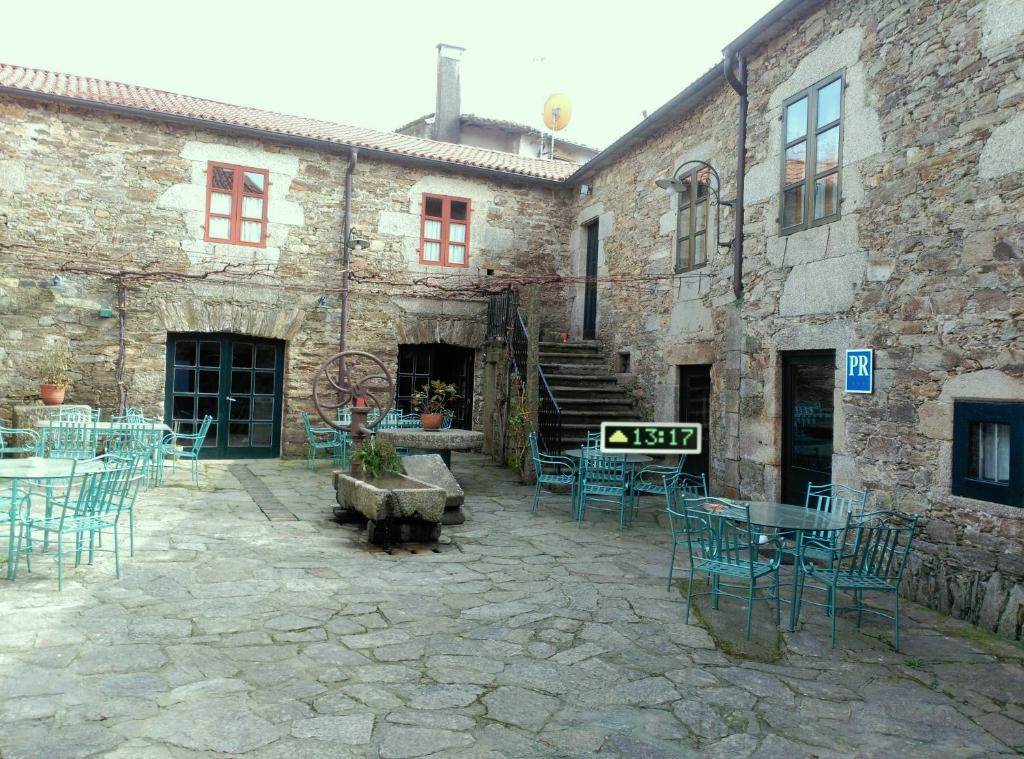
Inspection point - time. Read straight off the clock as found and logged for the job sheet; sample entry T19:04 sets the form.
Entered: T13:17
